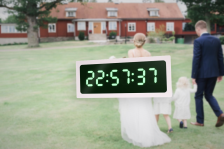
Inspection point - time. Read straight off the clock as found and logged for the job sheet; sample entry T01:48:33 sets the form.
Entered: T22:57:37
